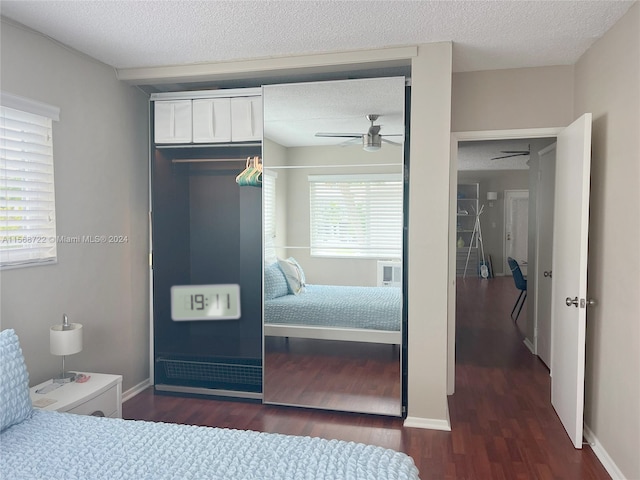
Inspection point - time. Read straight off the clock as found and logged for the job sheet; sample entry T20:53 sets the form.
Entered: T19:11
